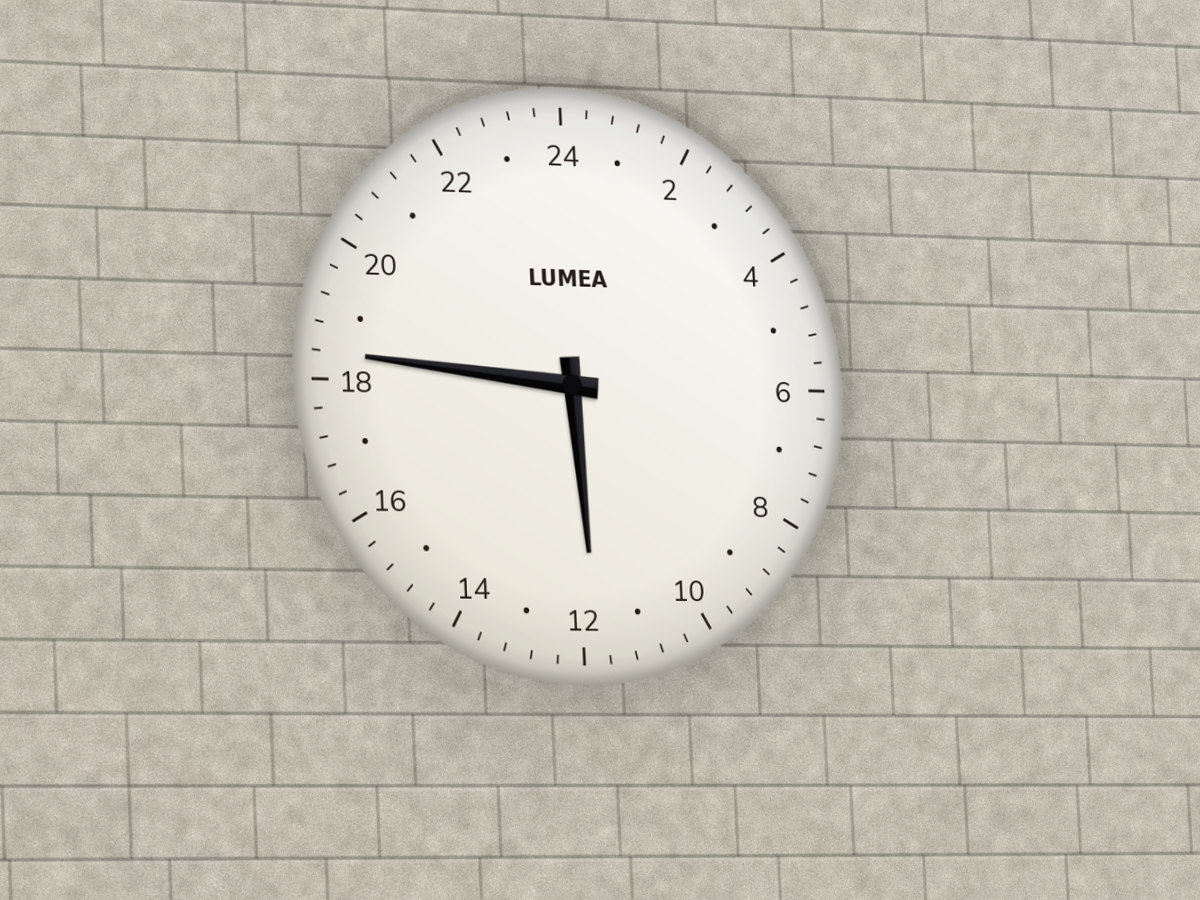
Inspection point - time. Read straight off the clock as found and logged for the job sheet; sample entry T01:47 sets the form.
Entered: T11:46
